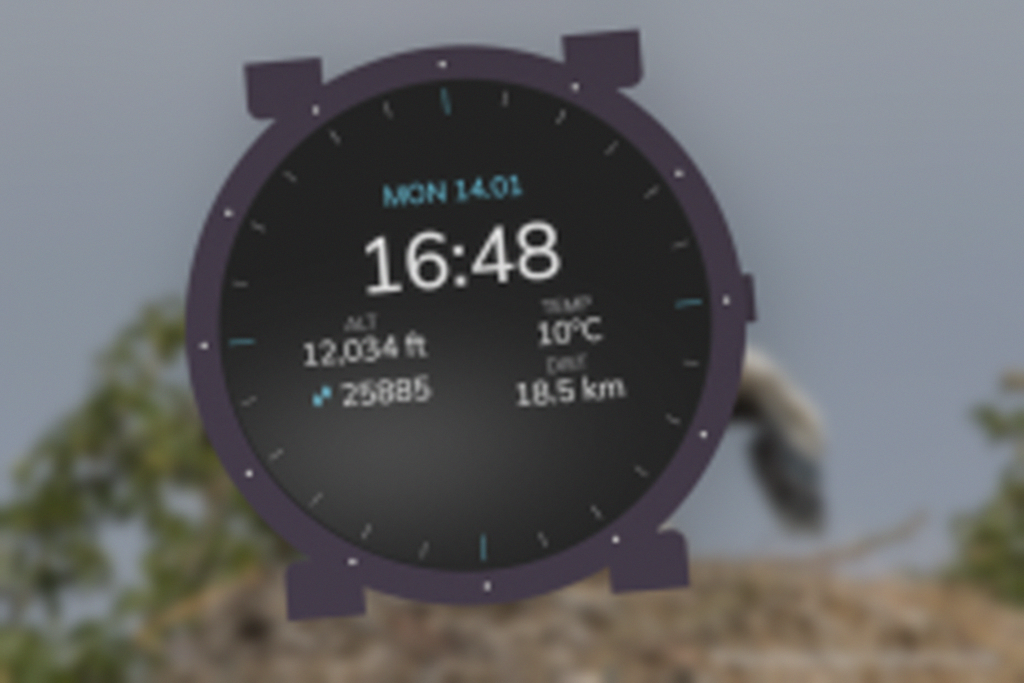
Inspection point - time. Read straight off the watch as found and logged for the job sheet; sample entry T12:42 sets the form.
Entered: T16:48
